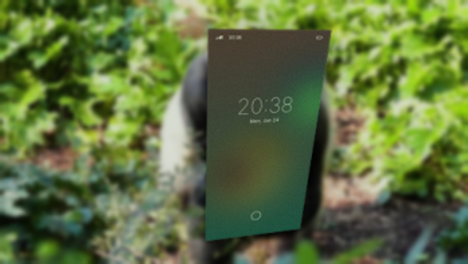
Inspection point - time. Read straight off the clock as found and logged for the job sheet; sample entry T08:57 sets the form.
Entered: T20:38
